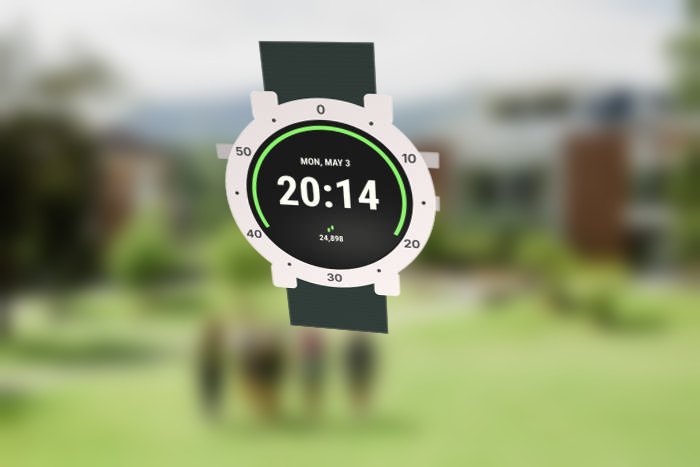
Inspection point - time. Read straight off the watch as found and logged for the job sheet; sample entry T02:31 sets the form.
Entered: T20:14
